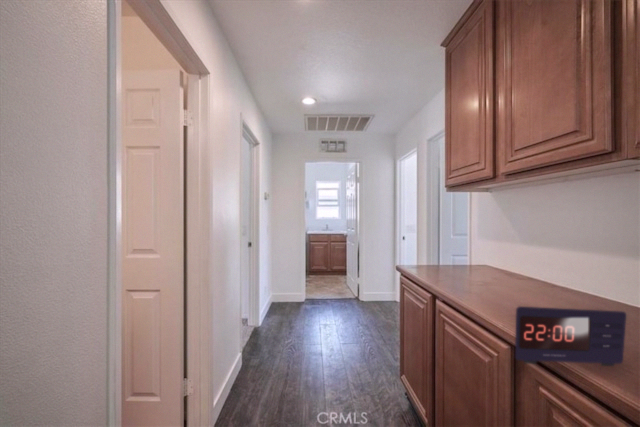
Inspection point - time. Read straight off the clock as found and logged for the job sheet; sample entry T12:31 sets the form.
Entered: T22:00
